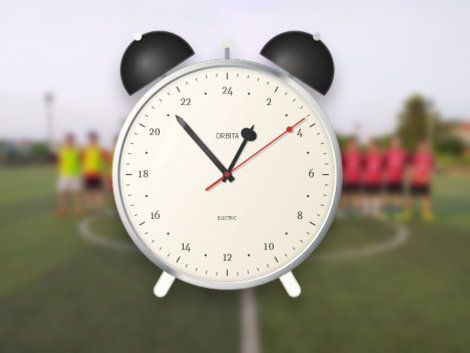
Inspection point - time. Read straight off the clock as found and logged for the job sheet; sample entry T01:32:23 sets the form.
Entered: T01:53:09
